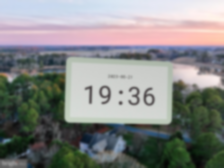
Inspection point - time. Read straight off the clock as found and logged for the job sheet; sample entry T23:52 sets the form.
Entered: T19:36
